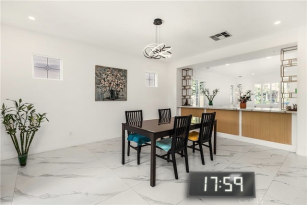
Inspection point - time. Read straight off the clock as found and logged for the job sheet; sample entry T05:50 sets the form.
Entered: T17:59
